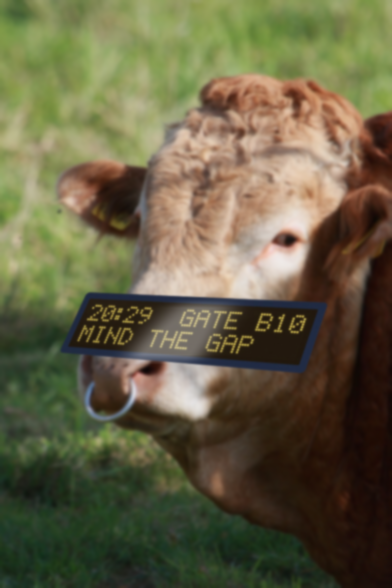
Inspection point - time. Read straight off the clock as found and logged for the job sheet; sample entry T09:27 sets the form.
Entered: T20:29
